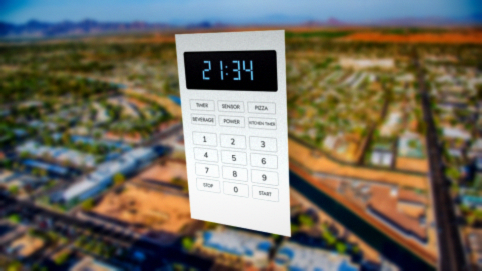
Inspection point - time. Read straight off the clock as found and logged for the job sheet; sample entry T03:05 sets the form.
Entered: T21:34
